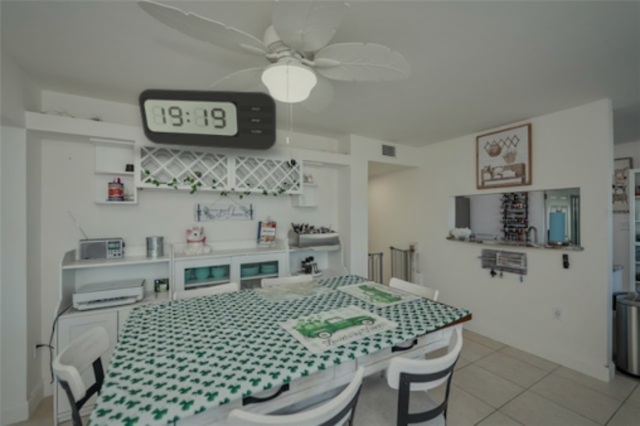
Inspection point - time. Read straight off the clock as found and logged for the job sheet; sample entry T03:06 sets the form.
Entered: T19:19
